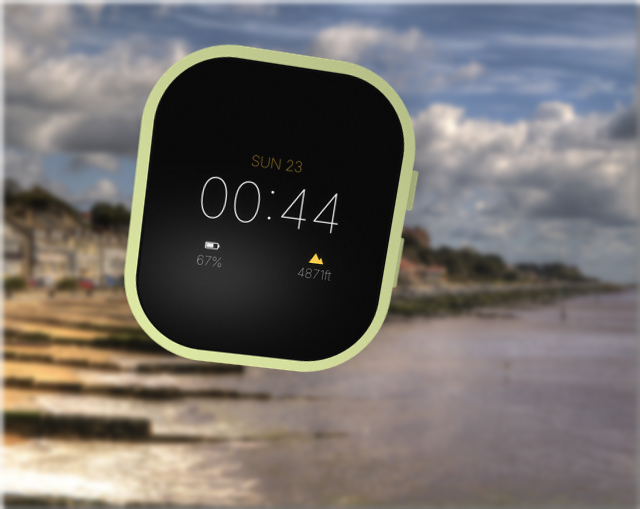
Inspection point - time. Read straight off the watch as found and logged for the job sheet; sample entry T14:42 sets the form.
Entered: T00:44
